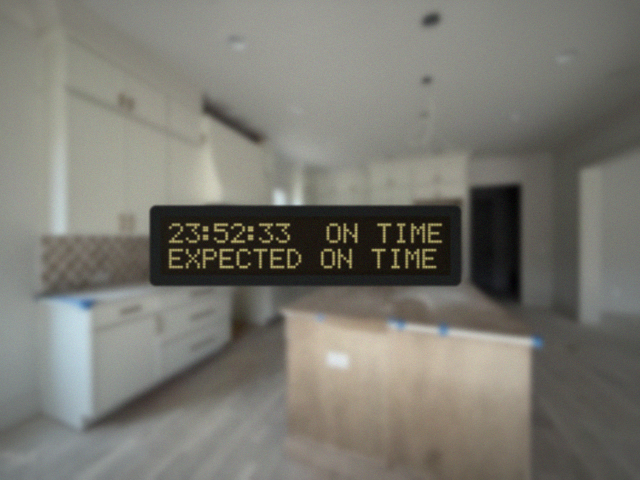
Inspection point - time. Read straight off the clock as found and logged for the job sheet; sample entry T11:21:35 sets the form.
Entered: T23:52:33
